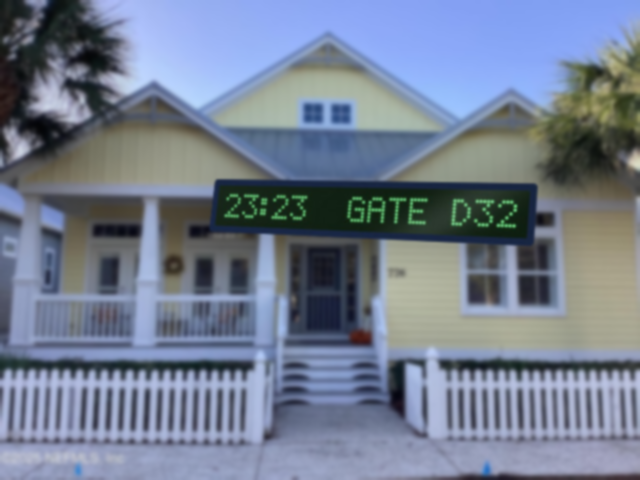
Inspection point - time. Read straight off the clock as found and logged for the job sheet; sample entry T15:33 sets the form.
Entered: T23:23
